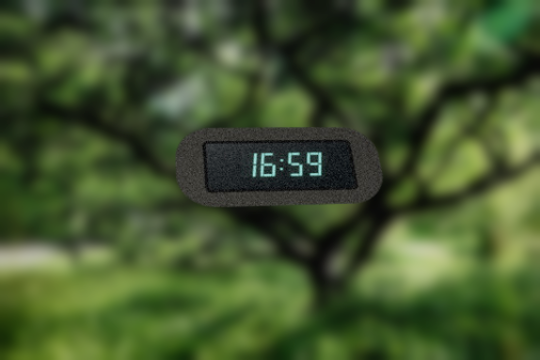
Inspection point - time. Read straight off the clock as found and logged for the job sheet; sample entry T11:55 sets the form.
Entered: T16:59
